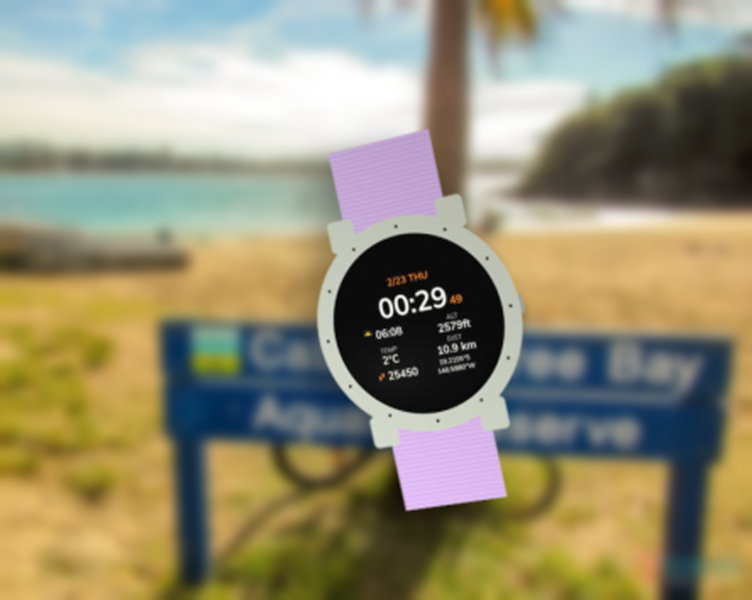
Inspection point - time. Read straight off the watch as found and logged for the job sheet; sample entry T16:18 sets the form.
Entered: T00:29
